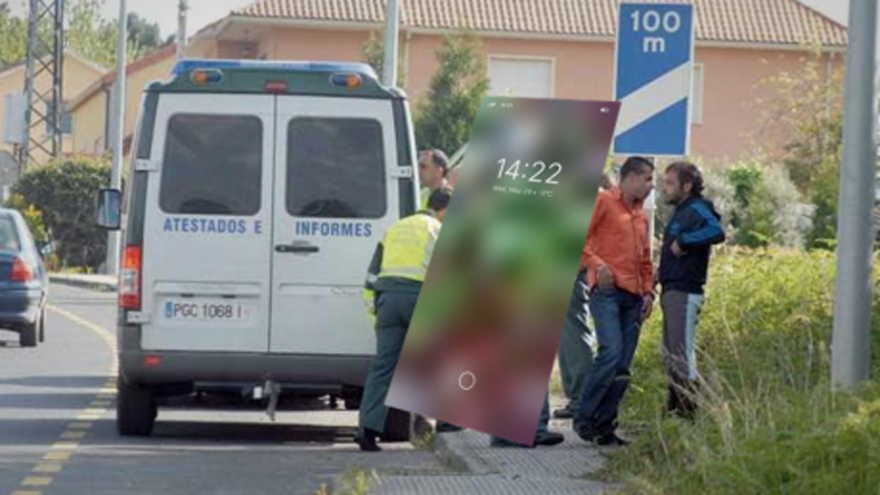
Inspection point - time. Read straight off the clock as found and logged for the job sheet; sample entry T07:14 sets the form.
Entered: T14:22
